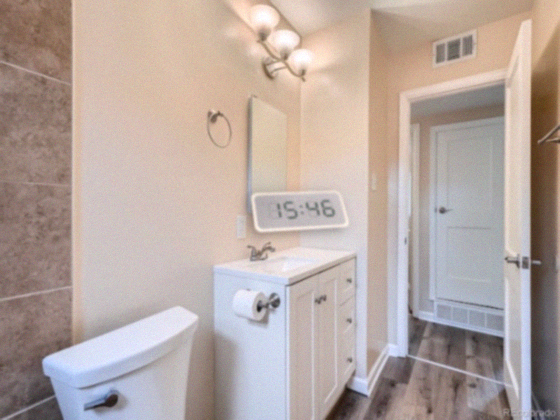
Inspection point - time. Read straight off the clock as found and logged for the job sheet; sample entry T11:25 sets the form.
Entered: T15:46
